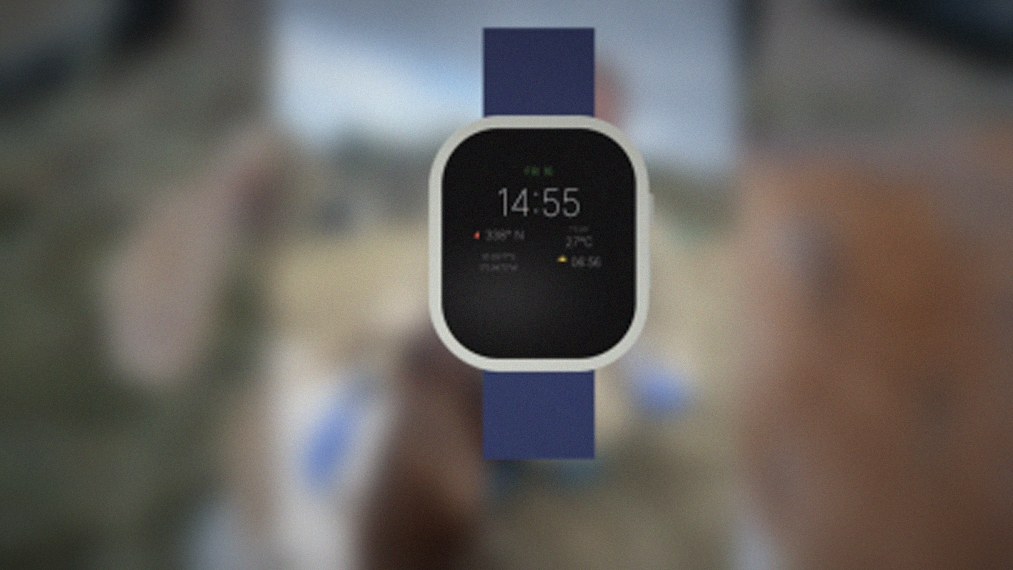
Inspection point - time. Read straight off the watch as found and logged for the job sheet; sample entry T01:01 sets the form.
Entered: T14:55
